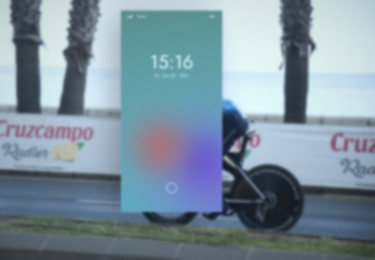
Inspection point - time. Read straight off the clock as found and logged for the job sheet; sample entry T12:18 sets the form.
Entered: T15:16
